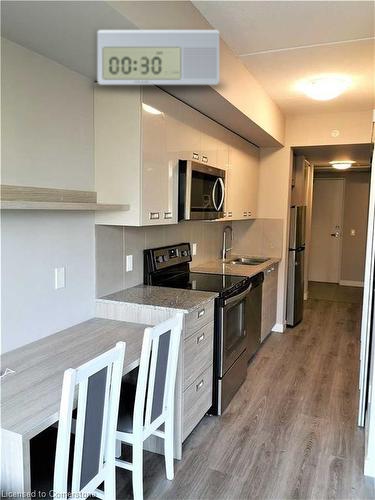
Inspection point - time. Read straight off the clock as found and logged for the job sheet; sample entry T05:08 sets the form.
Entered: T00:30
